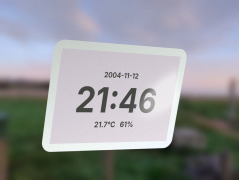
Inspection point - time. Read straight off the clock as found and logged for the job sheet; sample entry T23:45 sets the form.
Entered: T21:46
